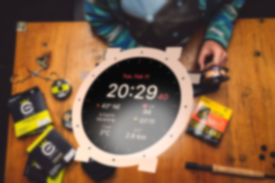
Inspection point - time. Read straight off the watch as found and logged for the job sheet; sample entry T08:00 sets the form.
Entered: T20:29
